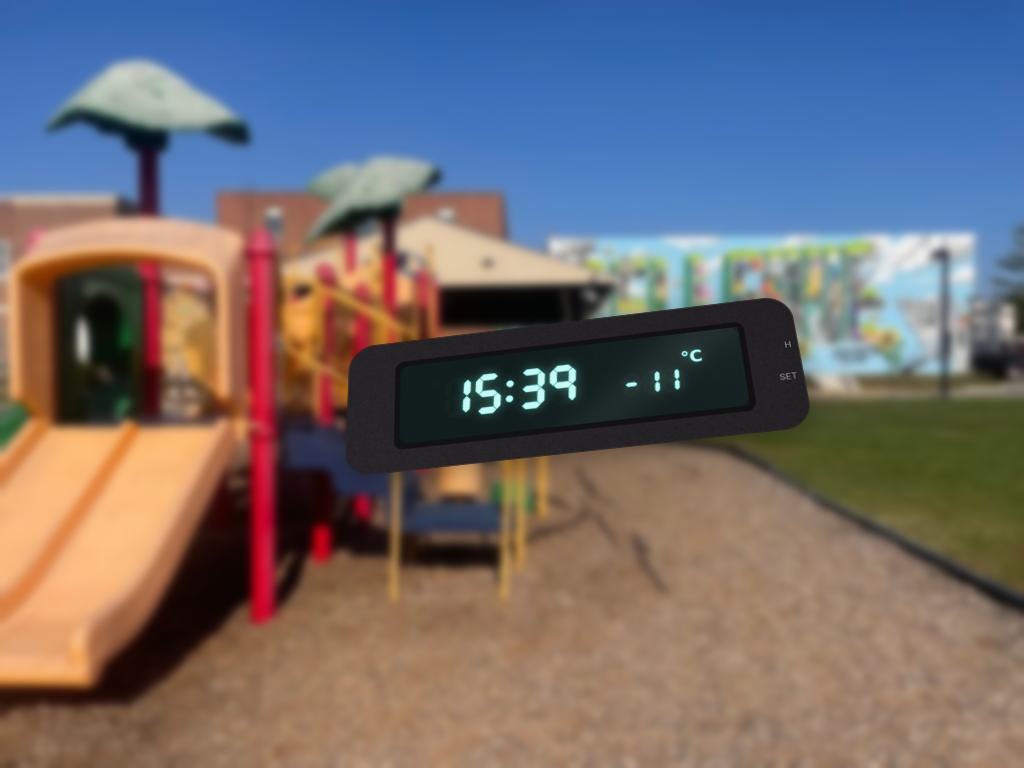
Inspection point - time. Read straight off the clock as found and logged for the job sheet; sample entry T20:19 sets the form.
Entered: T15:39
